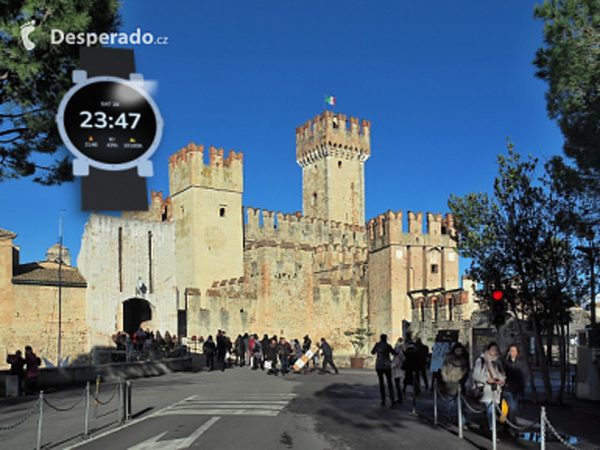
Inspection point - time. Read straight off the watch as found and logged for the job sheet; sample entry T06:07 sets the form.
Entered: T23:47
